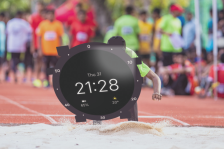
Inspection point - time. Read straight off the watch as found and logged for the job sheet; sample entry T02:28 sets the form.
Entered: T21:28
